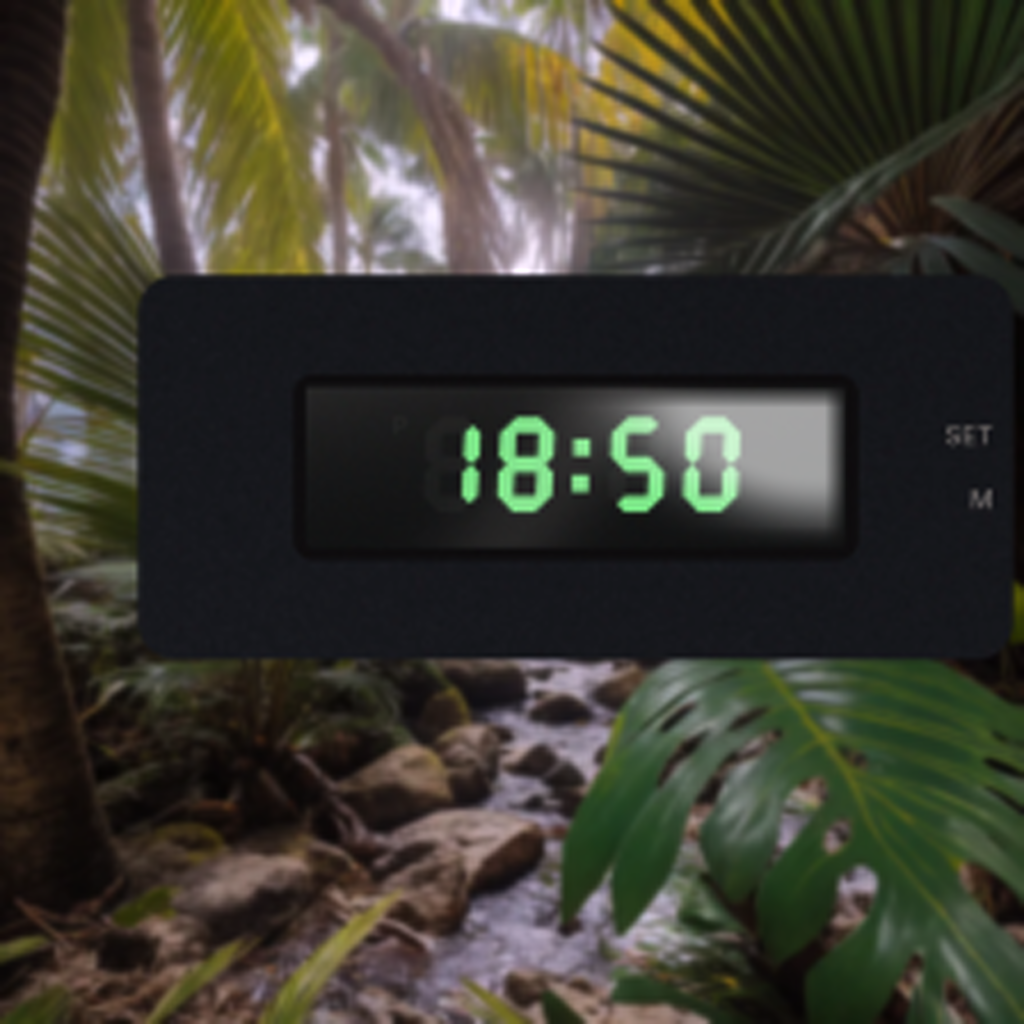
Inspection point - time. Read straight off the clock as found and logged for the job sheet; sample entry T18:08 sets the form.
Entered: T18:50
